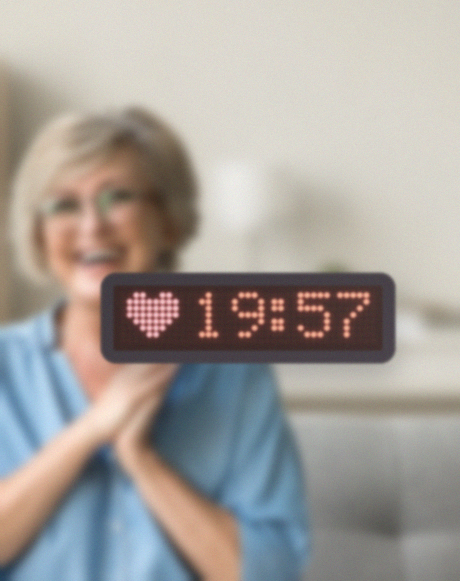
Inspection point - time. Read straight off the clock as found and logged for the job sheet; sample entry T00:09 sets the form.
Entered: T19:57
